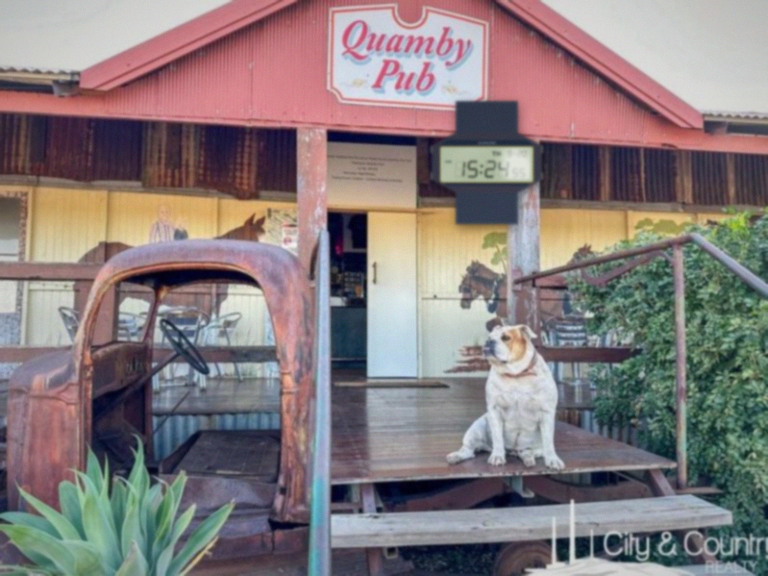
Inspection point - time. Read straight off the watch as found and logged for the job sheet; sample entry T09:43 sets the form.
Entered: T15:24
